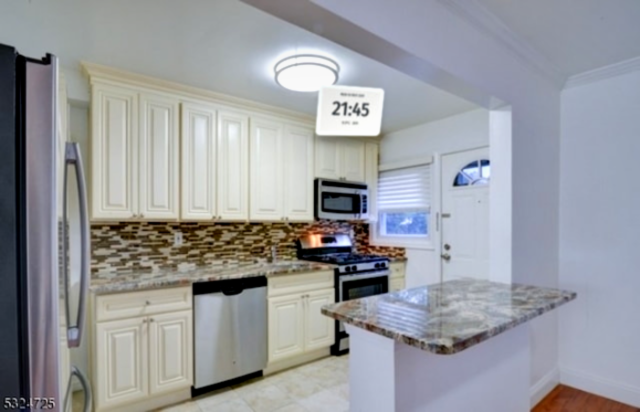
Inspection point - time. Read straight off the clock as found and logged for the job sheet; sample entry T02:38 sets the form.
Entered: T21:45
